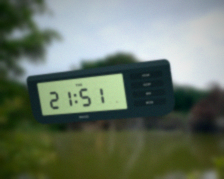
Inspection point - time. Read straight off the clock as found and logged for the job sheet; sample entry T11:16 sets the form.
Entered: T21:51
